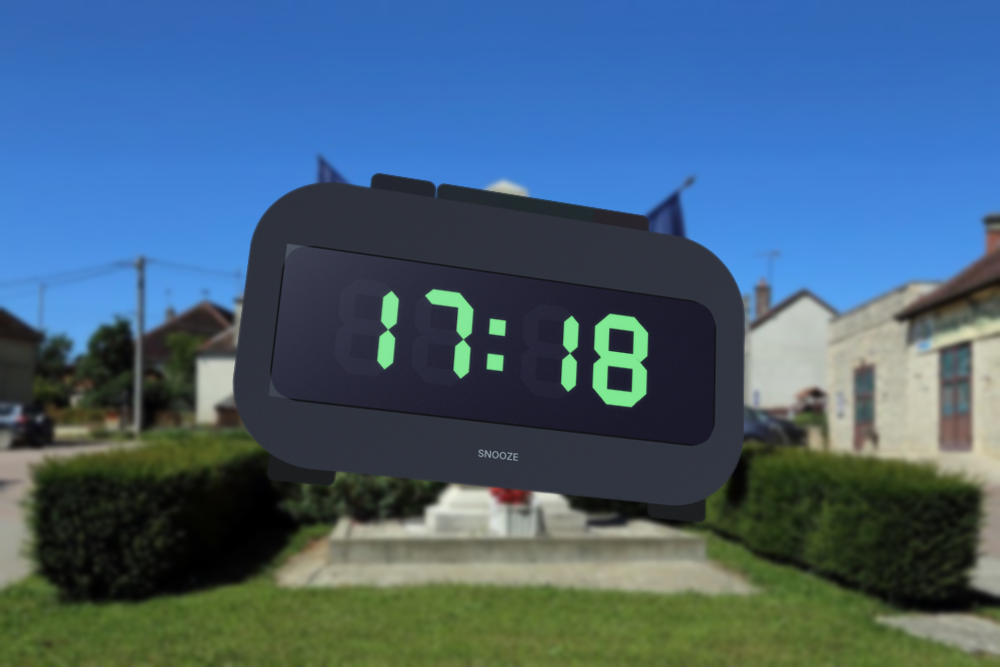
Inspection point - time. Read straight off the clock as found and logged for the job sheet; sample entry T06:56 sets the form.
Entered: T17:18
